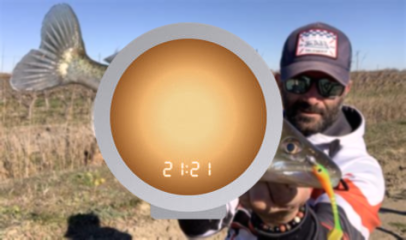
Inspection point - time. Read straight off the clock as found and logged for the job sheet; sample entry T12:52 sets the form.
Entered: T21:21
